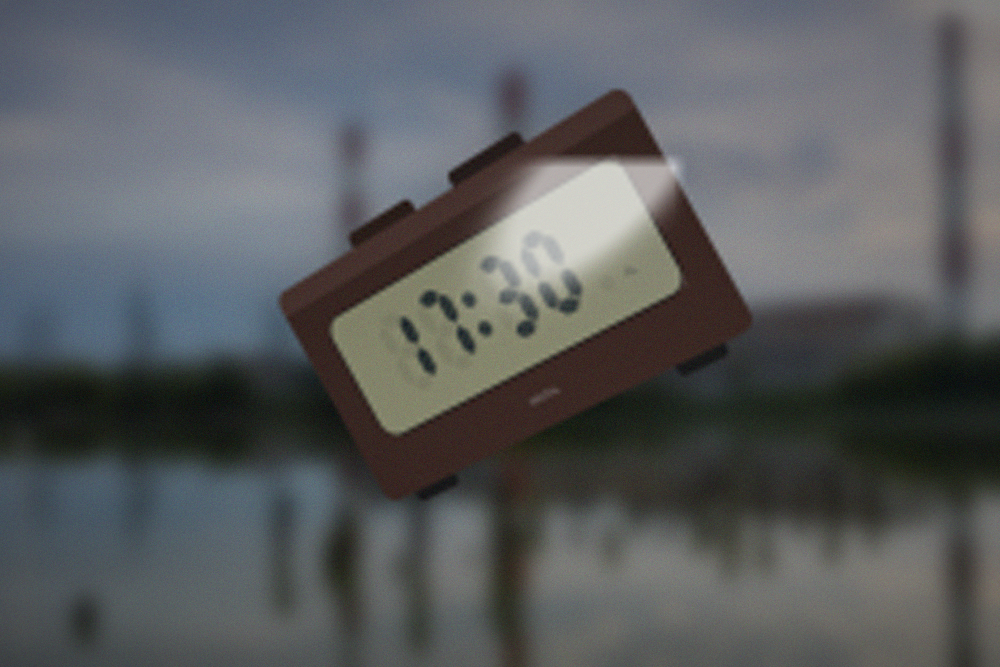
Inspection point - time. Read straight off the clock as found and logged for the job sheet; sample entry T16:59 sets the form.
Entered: T17:30
